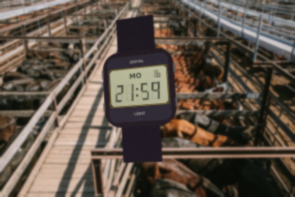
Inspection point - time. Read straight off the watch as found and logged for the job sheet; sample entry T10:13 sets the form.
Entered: T21:59
